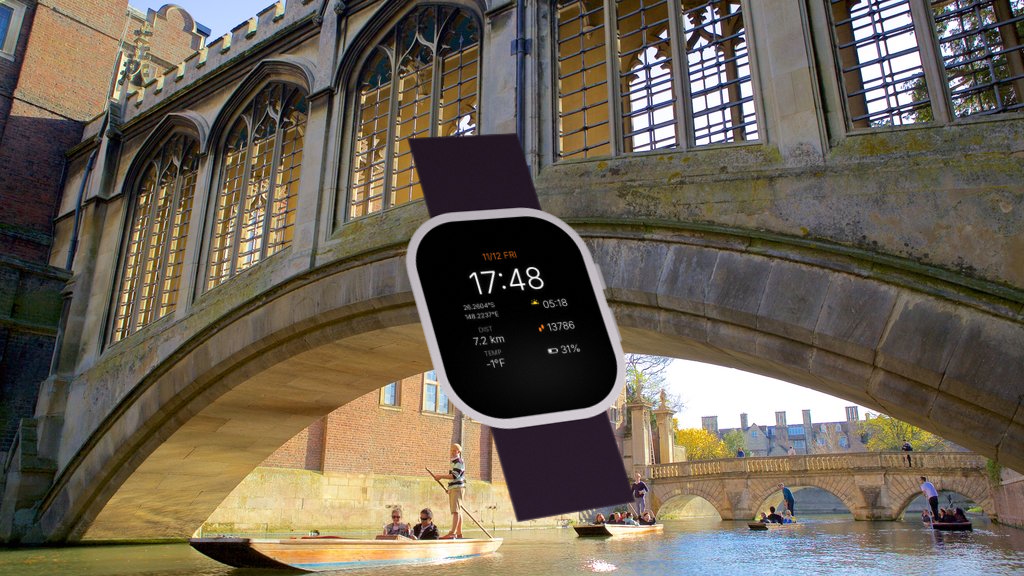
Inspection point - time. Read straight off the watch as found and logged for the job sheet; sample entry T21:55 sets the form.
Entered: T17:48
